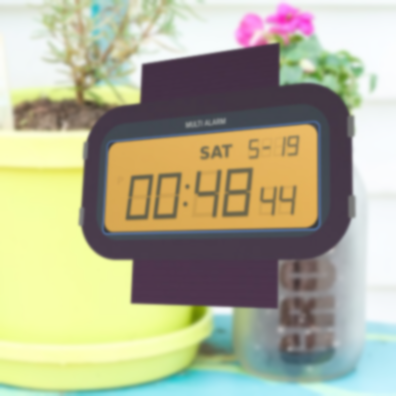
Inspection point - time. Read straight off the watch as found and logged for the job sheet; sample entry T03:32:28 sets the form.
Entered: T00:48:44
